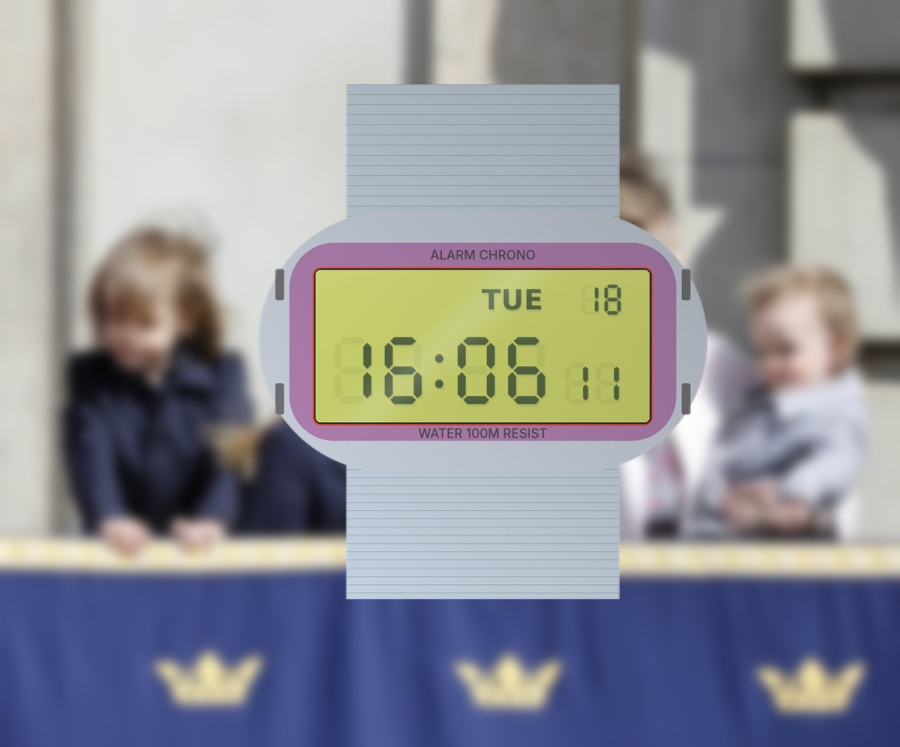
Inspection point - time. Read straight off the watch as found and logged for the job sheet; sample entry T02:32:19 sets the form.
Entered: T16:06:11
